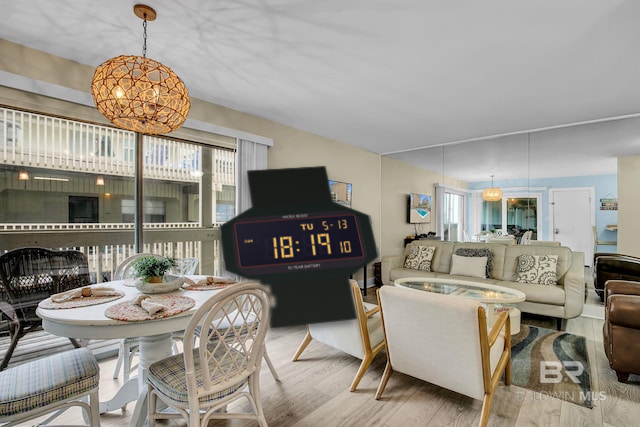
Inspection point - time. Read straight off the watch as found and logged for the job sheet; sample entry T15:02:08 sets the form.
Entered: T18:19:10
